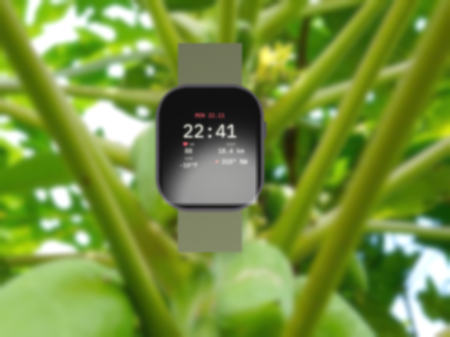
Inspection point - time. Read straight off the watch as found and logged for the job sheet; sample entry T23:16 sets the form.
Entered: T22:41
